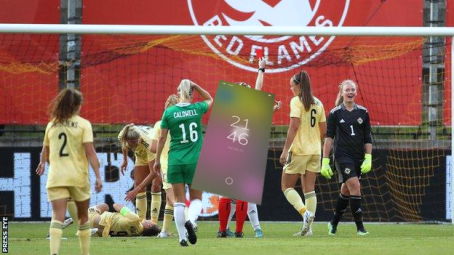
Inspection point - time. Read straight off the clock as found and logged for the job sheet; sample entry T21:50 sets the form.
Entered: T21:46
